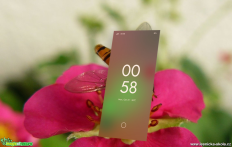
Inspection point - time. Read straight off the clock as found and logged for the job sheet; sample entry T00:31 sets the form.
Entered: T00:58
